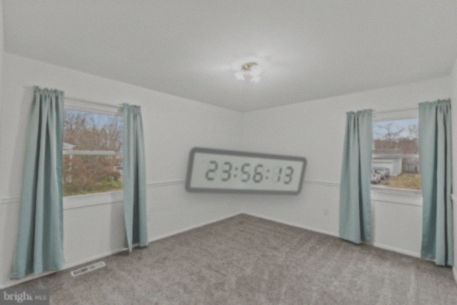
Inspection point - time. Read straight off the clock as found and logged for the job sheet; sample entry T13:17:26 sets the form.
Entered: T23:56:13
